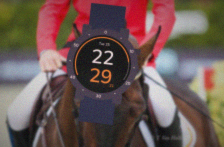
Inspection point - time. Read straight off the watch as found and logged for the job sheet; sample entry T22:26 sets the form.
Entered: T22:29
